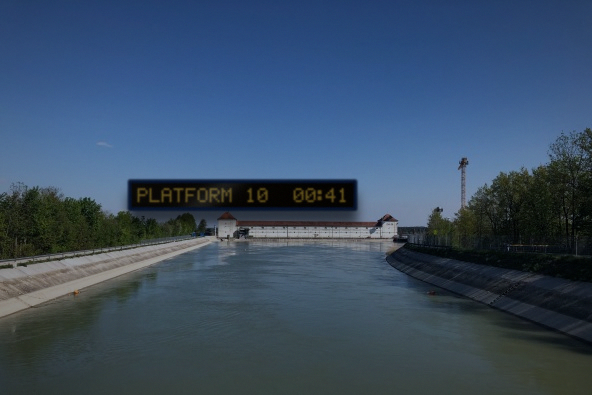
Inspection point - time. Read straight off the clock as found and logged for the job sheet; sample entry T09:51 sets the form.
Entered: T00:41
